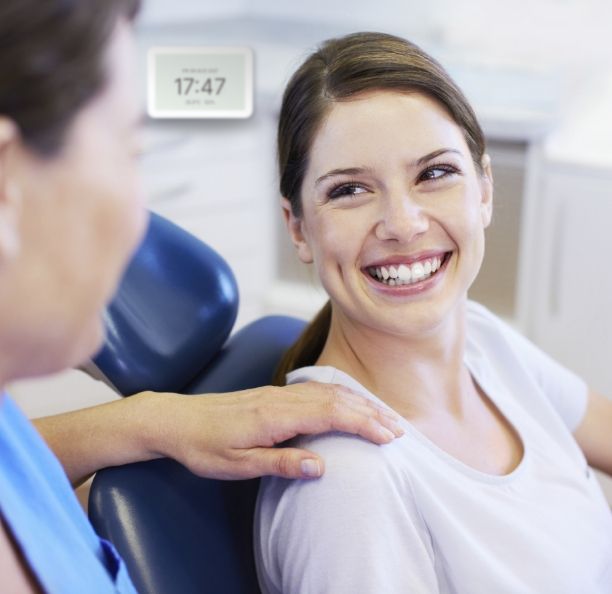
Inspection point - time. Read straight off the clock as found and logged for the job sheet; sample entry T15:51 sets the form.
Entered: T17:47
